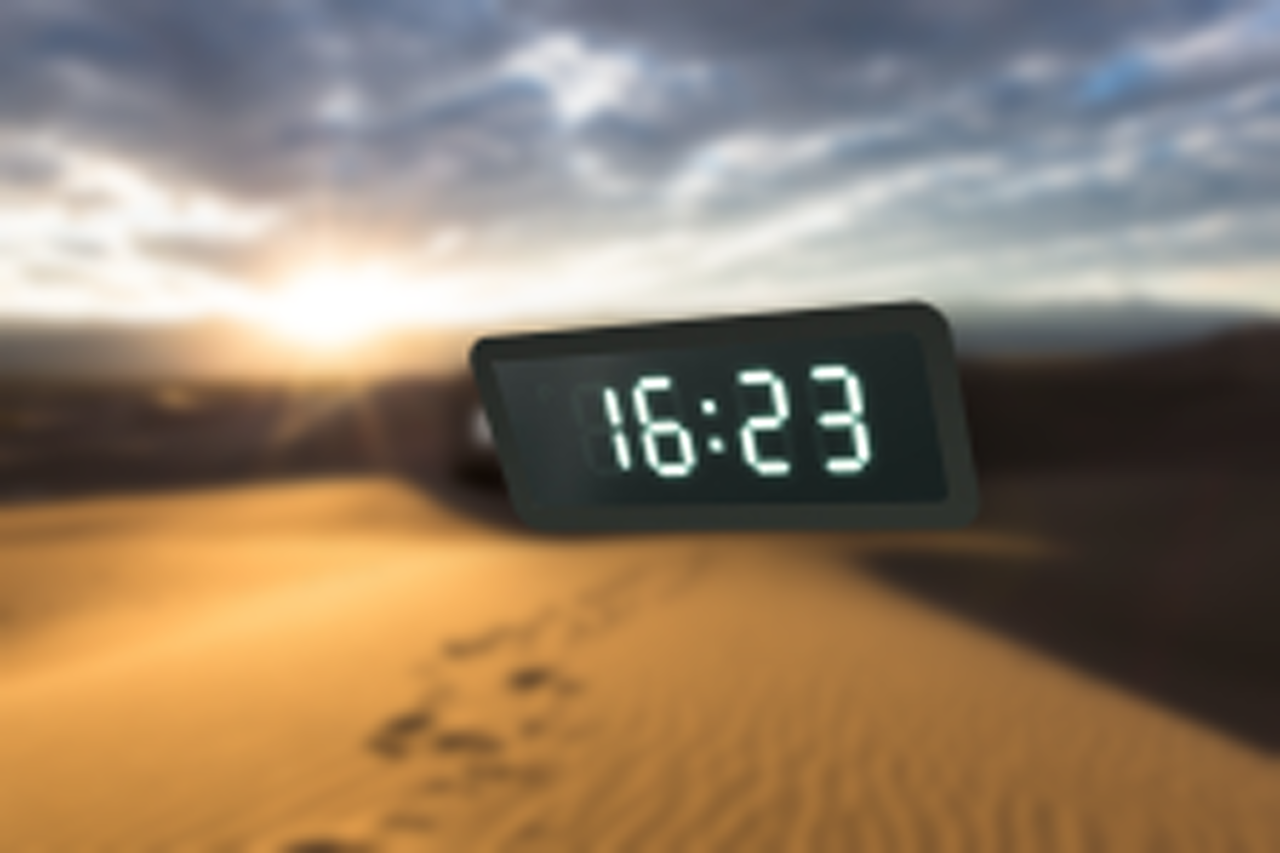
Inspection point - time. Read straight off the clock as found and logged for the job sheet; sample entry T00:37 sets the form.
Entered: T16:23
